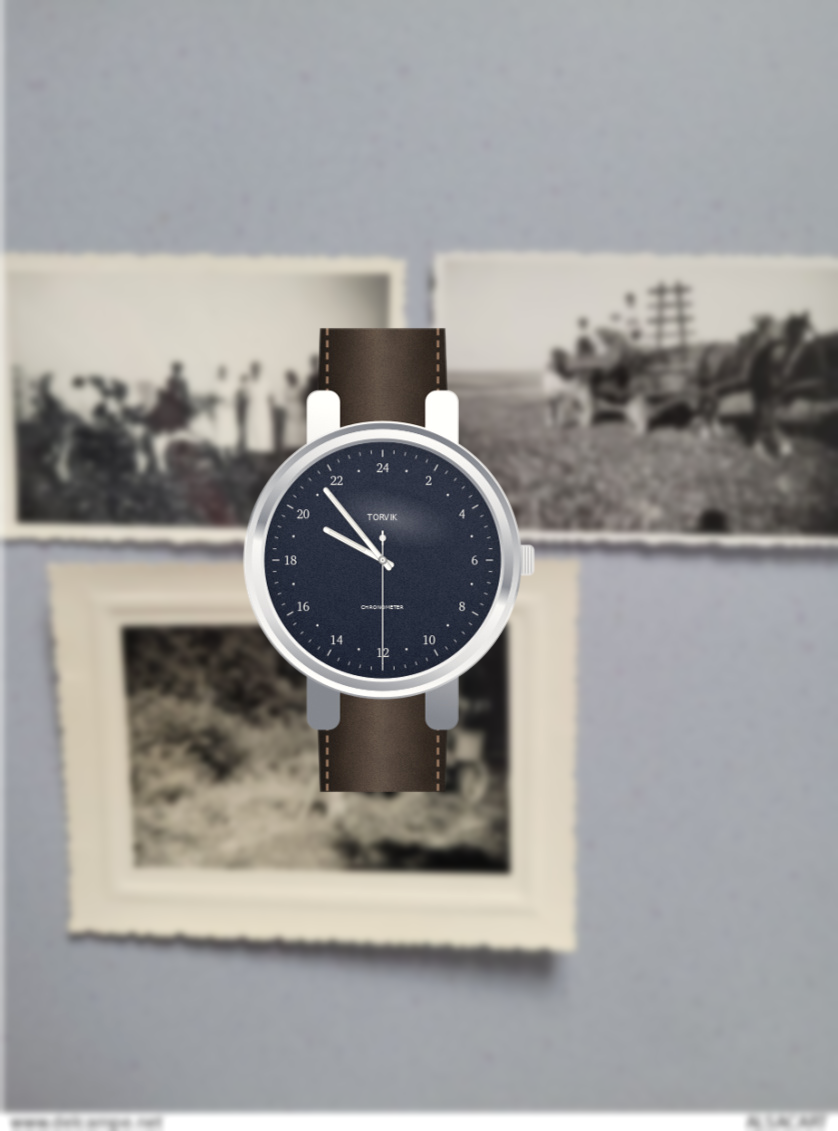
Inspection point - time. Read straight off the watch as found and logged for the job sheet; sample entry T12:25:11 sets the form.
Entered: T19:53:30
